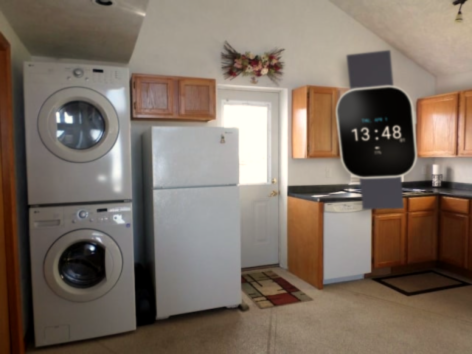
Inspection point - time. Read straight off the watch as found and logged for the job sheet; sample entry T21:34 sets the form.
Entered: T13:48
